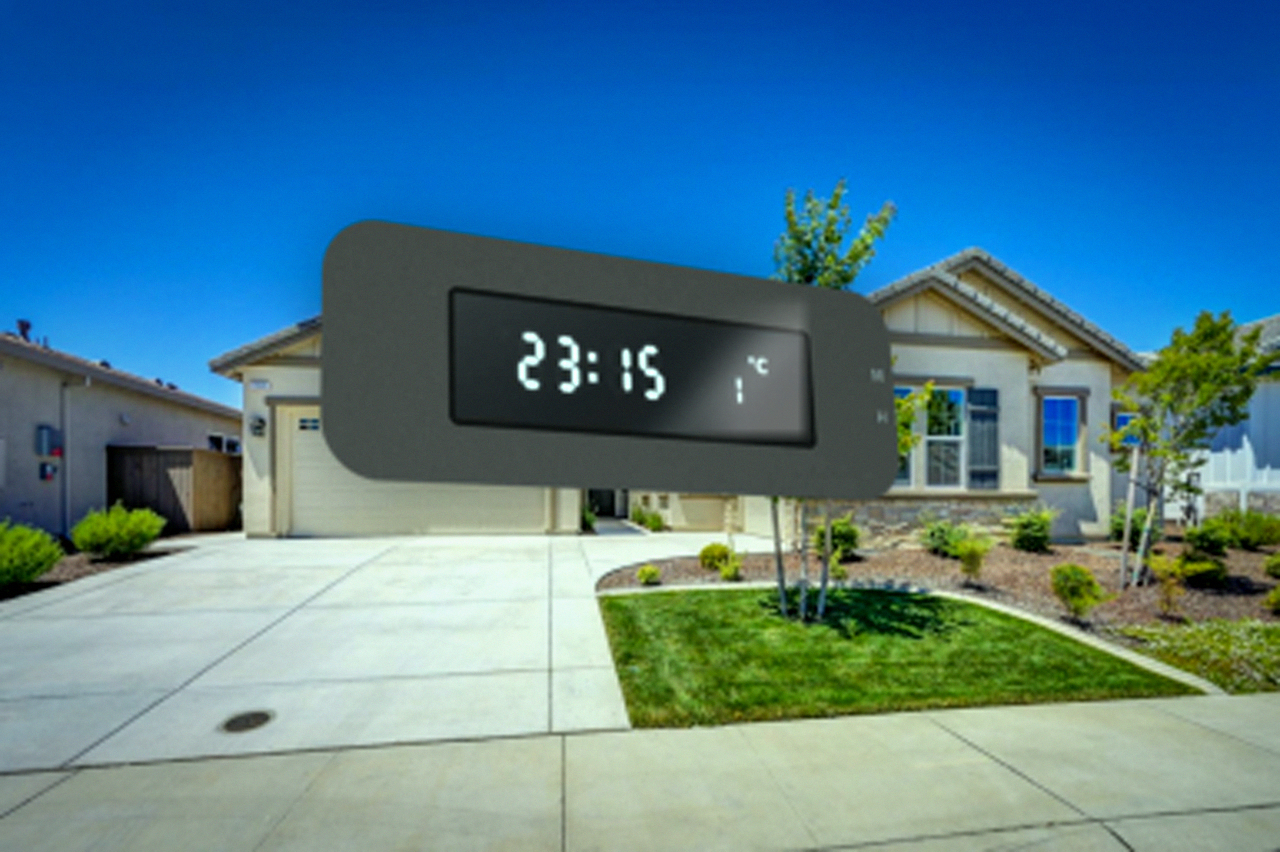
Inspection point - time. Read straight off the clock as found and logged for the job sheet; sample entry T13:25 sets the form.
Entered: T23:15
